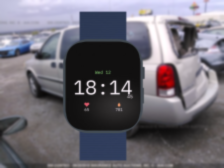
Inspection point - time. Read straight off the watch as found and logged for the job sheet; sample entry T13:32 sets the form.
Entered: T18:14
